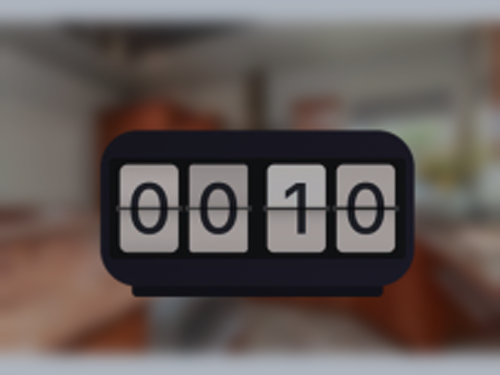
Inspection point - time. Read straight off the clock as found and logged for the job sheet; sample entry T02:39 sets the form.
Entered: T00:10
